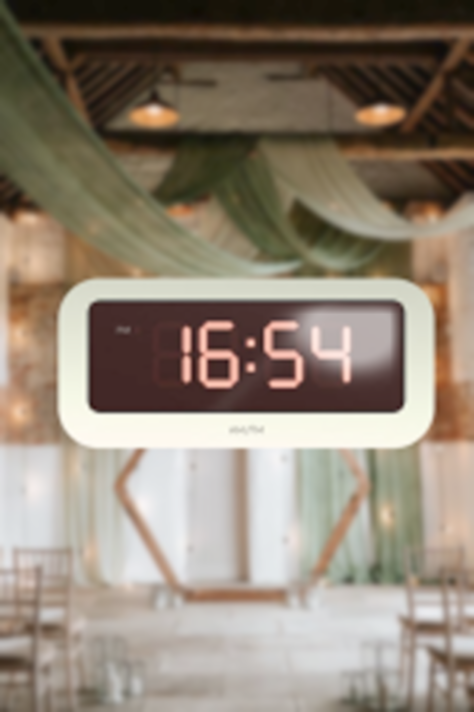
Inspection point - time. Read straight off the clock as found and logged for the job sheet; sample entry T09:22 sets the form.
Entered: T16:54
